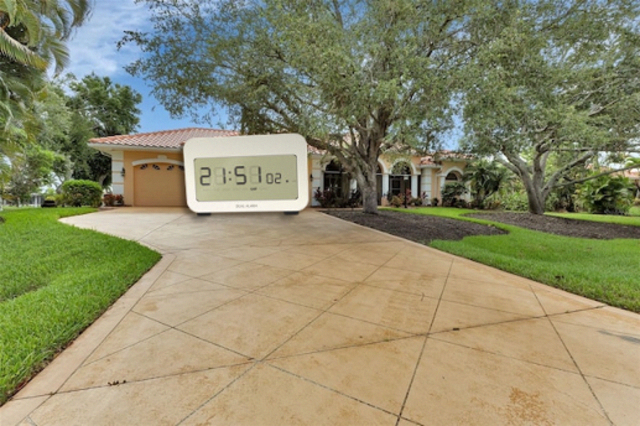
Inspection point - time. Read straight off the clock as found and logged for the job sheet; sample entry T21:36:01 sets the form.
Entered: T21:51:02
